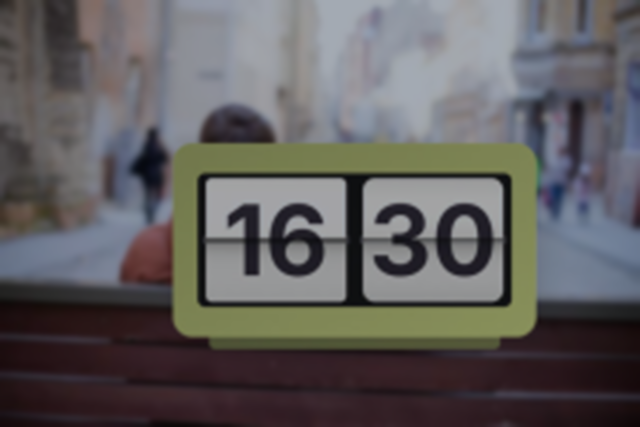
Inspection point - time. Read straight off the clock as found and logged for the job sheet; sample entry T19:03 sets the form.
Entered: T16:30
